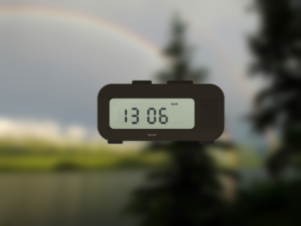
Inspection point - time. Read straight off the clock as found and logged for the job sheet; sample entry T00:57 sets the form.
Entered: T13:06
